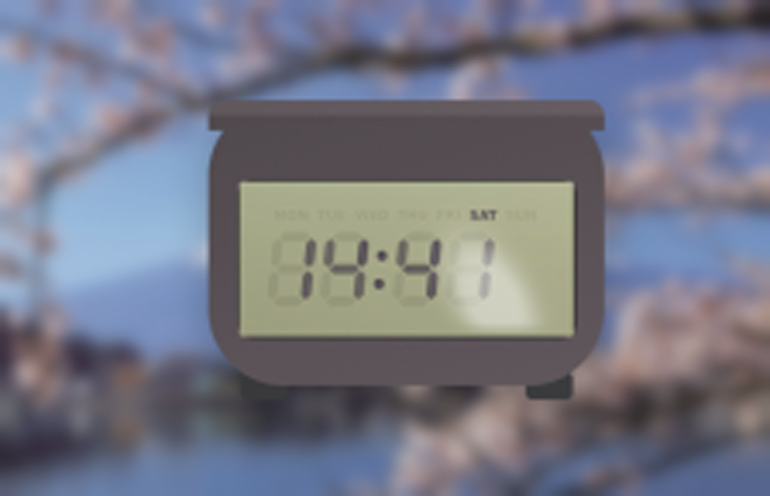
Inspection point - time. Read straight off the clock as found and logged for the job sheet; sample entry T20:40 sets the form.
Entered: T14:41
